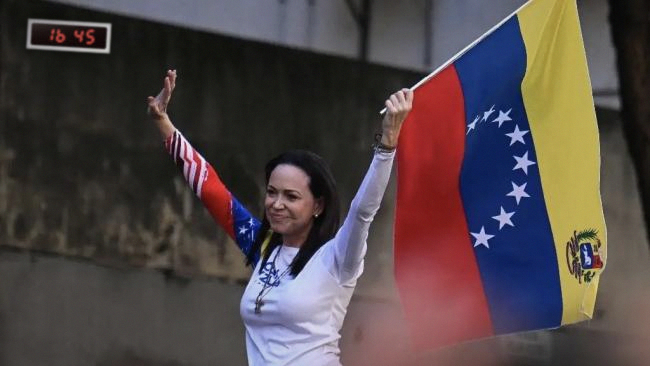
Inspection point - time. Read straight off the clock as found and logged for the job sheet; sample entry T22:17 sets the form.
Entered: T16:45
